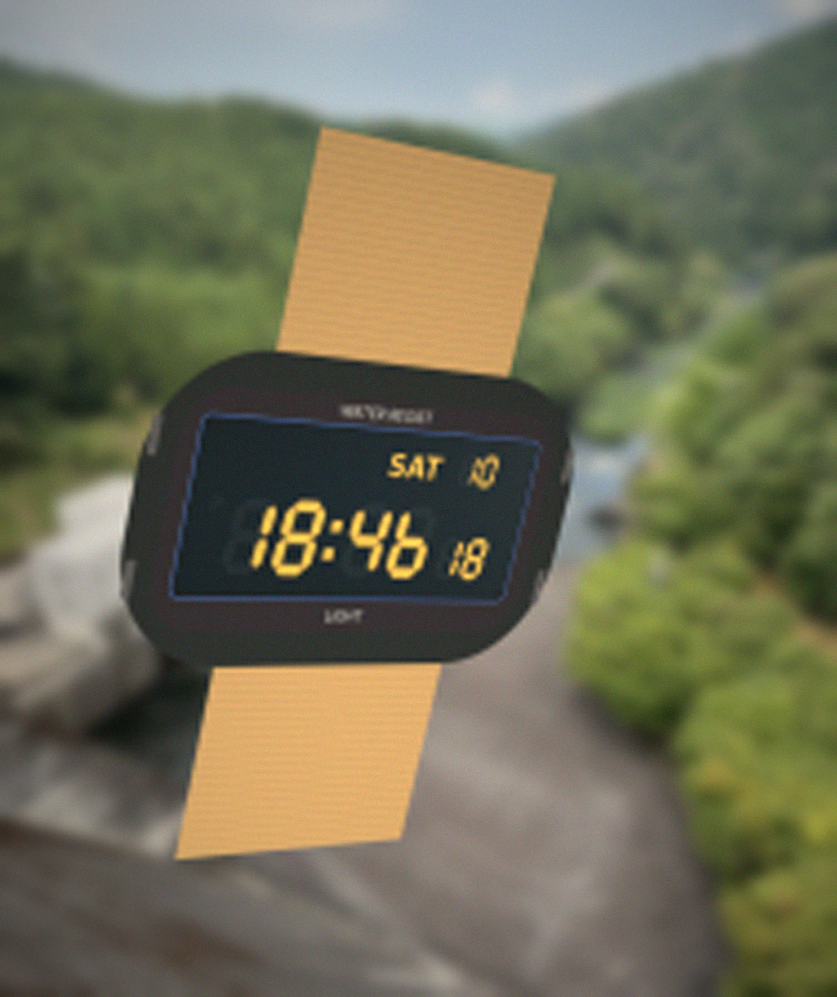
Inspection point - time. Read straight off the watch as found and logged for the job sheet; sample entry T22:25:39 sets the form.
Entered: T18:46:18
